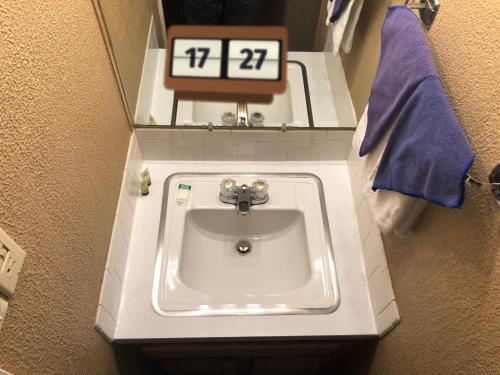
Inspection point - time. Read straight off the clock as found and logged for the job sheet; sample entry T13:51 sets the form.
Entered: T17:27
